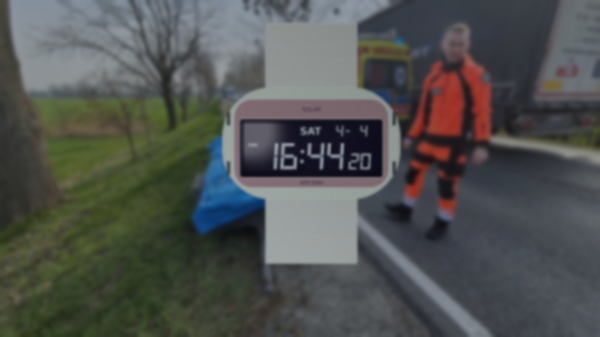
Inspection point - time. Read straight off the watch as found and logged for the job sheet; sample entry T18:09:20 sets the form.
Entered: T16:44:20
